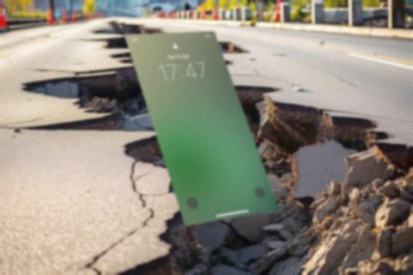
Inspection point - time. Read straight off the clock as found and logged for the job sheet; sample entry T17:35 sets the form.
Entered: T17:47
